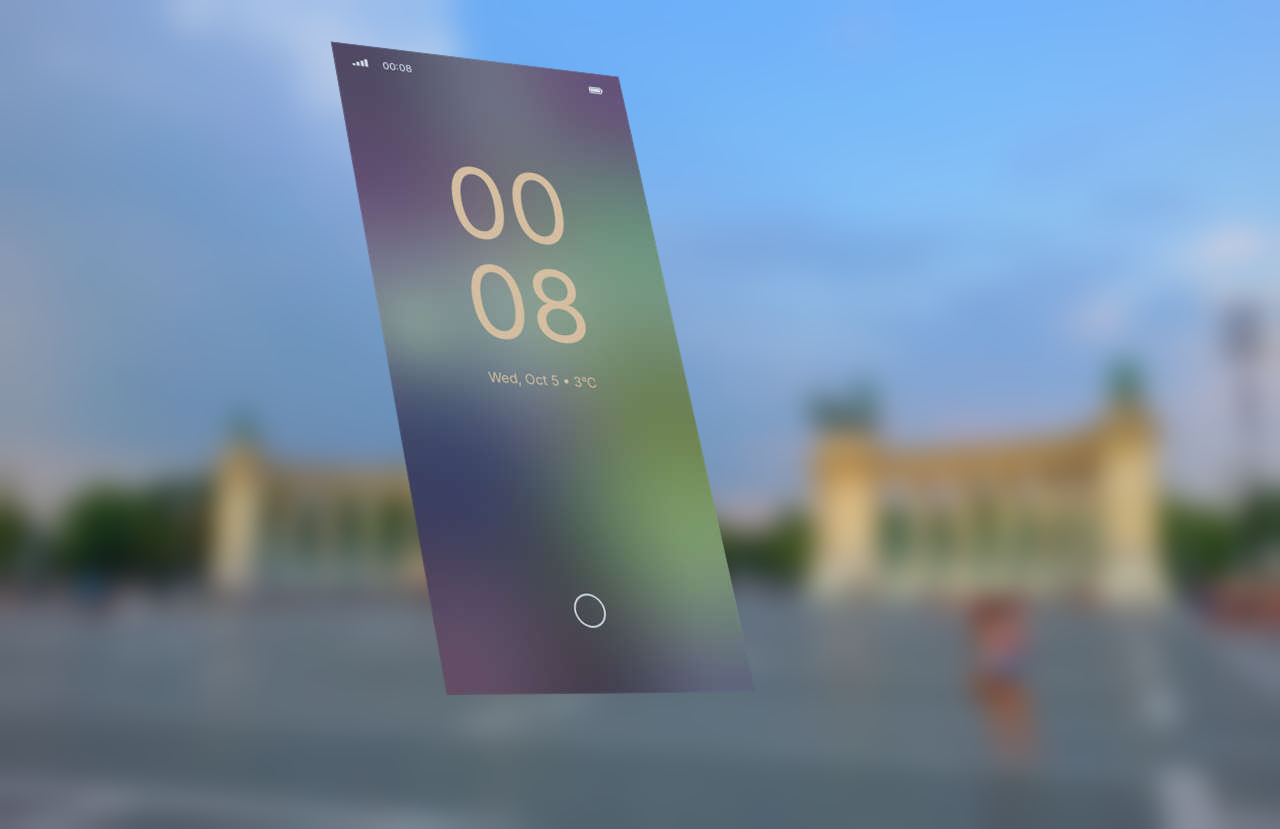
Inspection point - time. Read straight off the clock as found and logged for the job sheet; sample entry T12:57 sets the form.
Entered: T00:08
